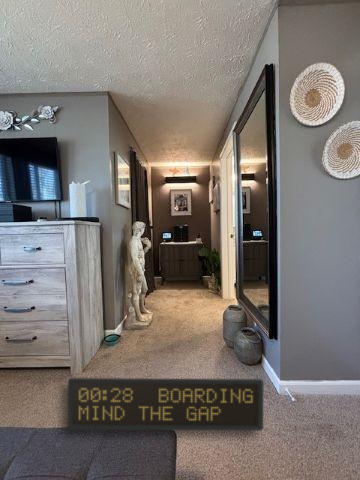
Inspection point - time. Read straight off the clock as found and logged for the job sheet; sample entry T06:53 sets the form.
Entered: T00:28
